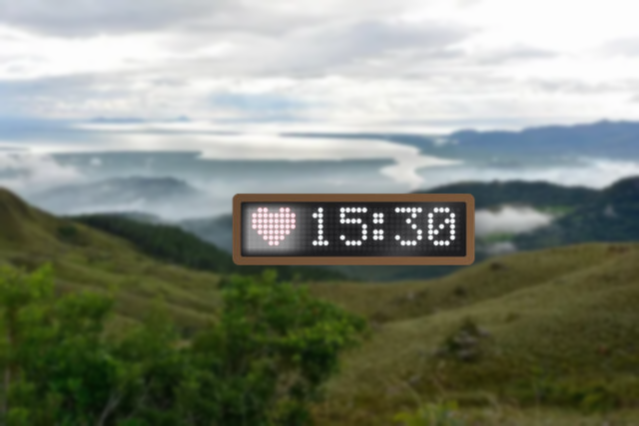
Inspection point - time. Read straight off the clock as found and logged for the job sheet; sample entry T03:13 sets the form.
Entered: T15:30
